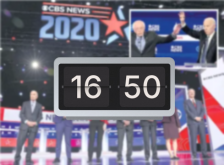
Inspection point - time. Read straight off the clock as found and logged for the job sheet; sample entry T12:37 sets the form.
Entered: T16:50
